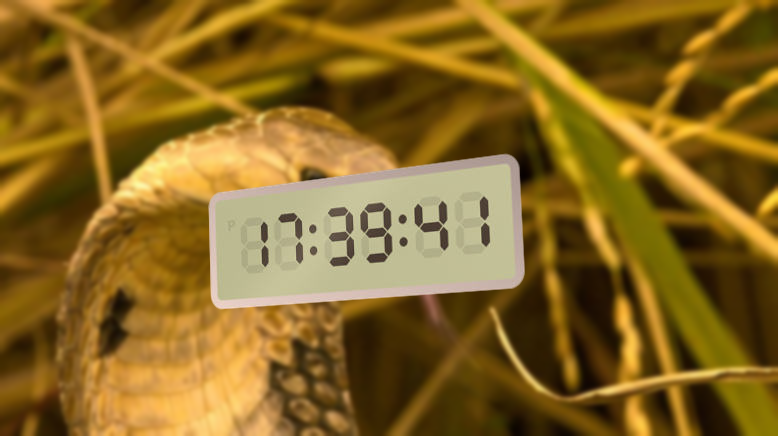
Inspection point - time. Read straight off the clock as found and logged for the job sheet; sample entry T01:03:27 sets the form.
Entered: T17:39:41
